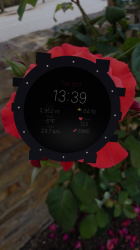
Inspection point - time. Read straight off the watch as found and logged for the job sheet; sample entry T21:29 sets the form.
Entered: T13:39
